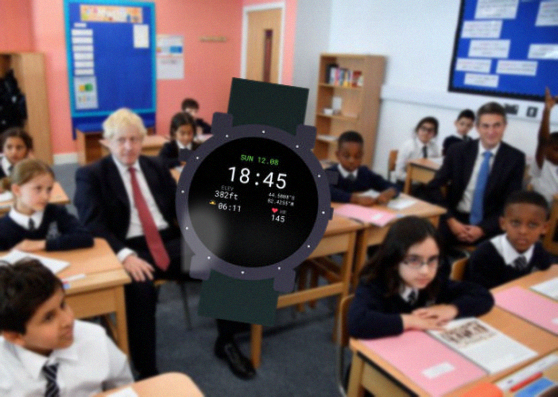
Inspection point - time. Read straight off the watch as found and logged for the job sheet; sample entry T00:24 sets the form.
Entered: T18:45
